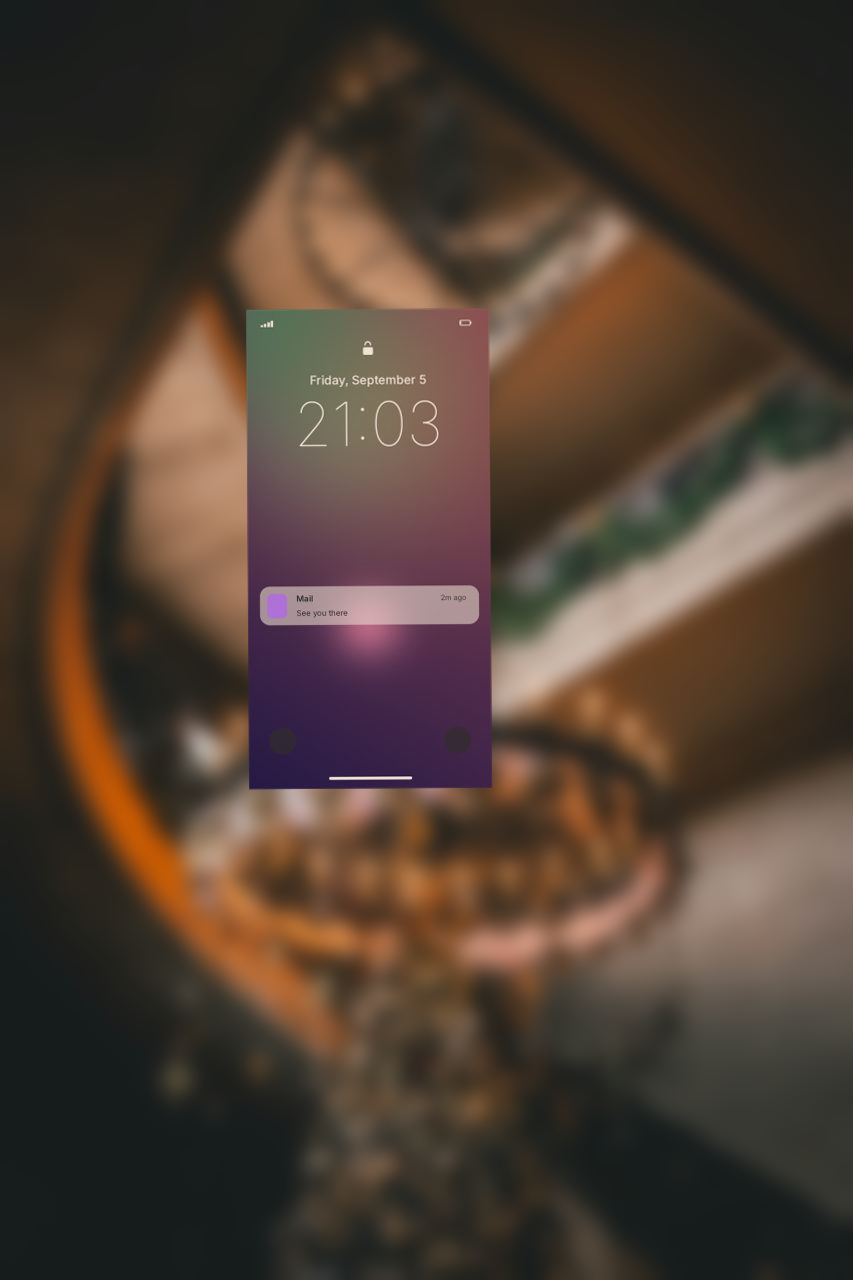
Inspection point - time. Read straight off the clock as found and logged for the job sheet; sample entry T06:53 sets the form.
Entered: T21:03
